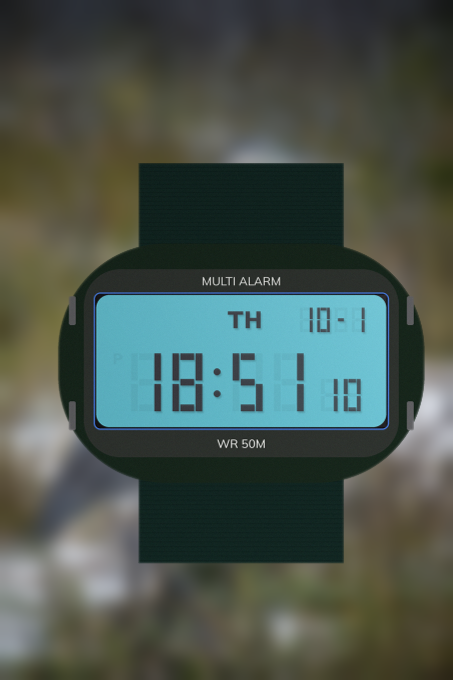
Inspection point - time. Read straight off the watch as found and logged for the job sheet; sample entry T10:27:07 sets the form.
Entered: T18:51:10
